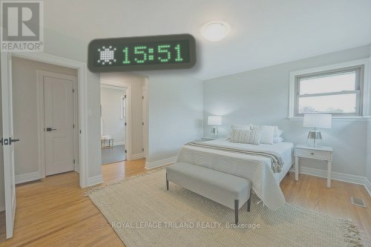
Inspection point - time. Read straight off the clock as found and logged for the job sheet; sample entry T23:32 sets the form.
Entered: T15:51
